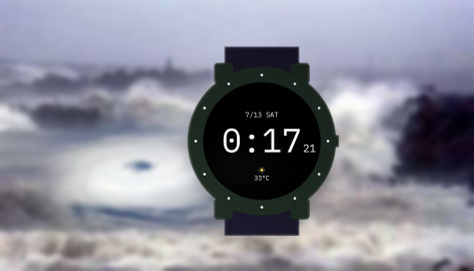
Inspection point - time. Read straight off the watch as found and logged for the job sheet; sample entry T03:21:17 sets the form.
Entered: T00:17:21
